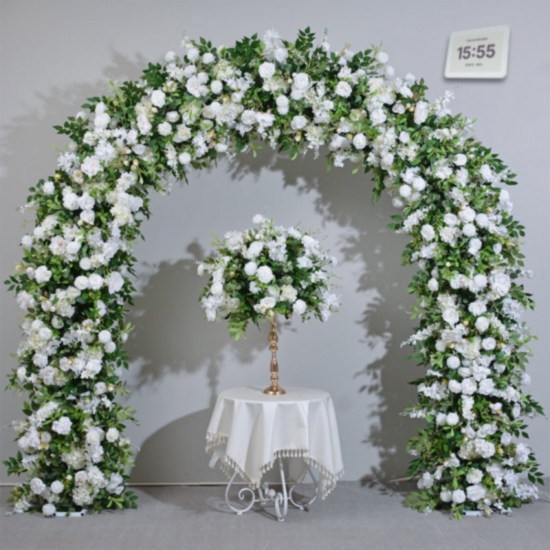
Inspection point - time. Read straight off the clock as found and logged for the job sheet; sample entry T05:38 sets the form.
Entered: T15:55
